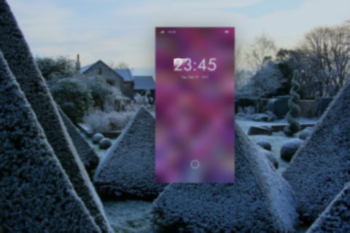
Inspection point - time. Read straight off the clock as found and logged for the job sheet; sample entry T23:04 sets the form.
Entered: T23:45
